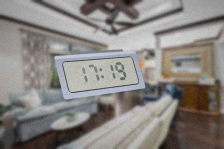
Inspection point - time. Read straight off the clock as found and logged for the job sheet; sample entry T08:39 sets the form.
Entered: T17:19
